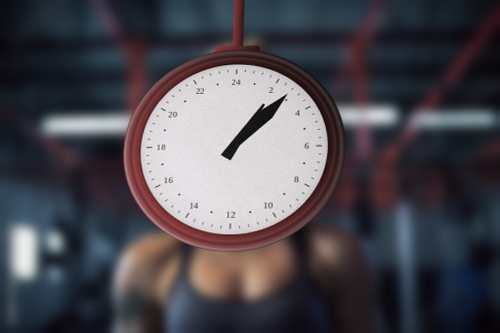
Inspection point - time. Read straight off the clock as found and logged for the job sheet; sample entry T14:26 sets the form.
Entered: T02:07
